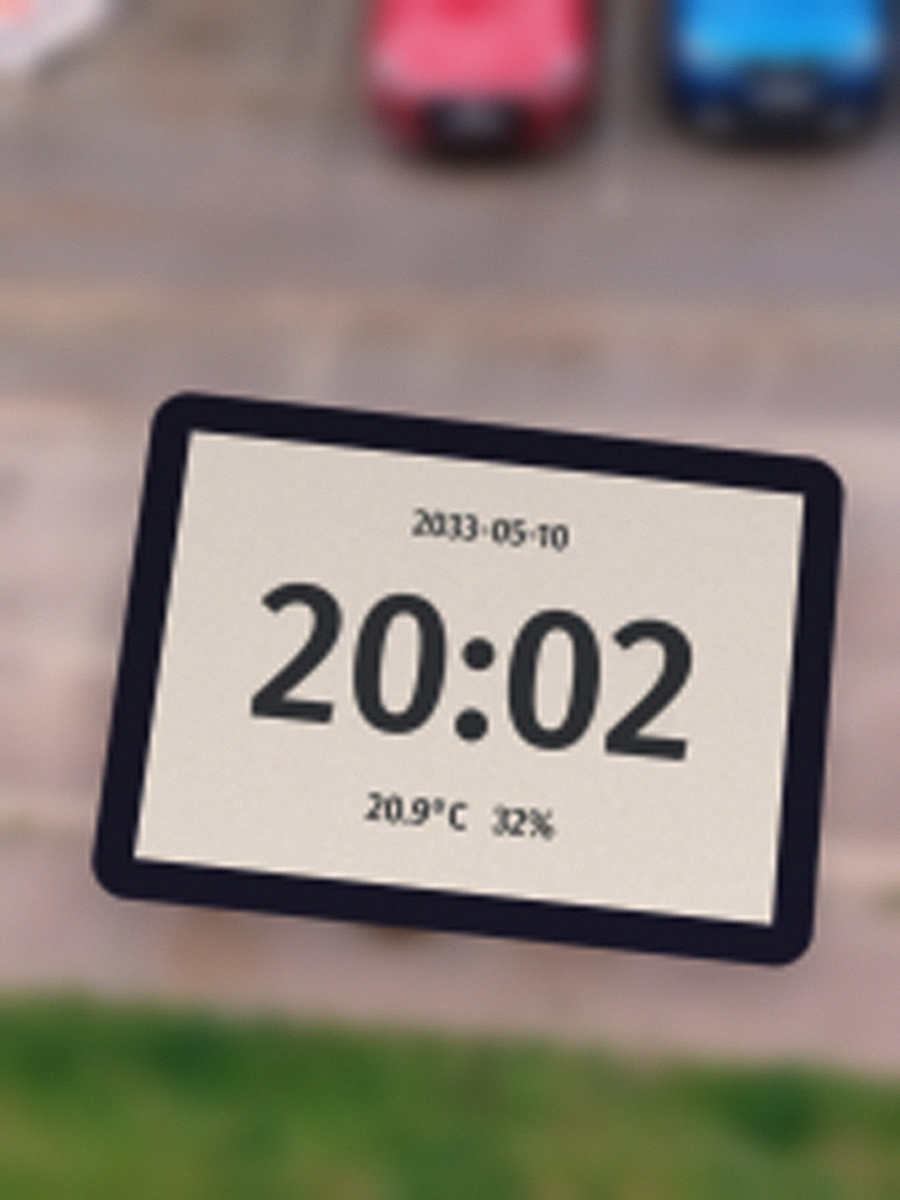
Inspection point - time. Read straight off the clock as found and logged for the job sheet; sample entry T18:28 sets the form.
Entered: T20:02
